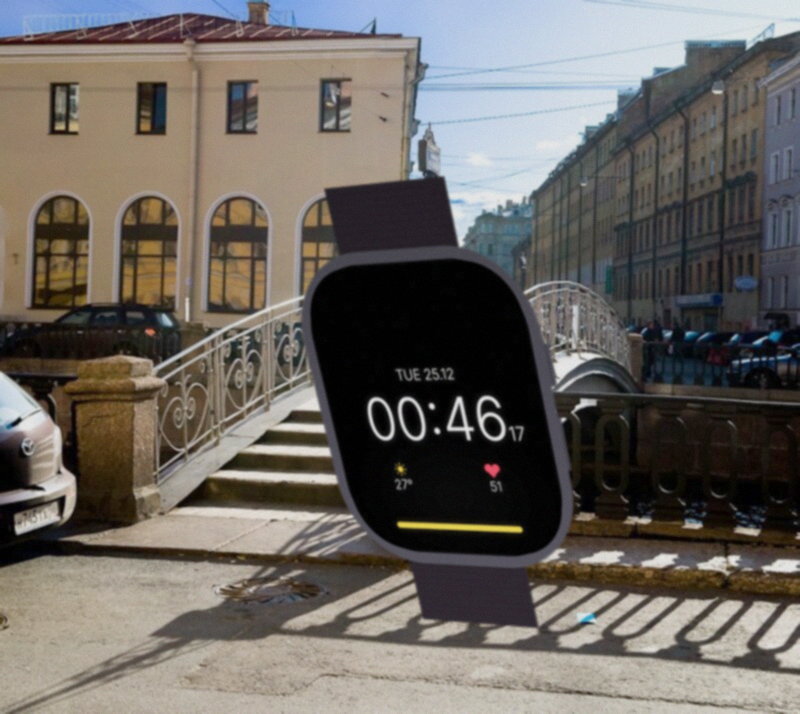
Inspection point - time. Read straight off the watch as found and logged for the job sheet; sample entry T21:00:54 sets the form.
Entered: T00:46:17
